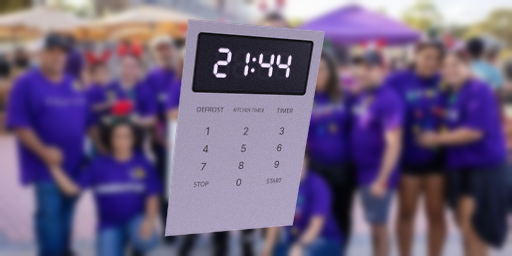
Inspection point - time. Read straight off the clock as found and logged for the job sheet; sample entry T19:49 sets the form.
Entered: T21:44
